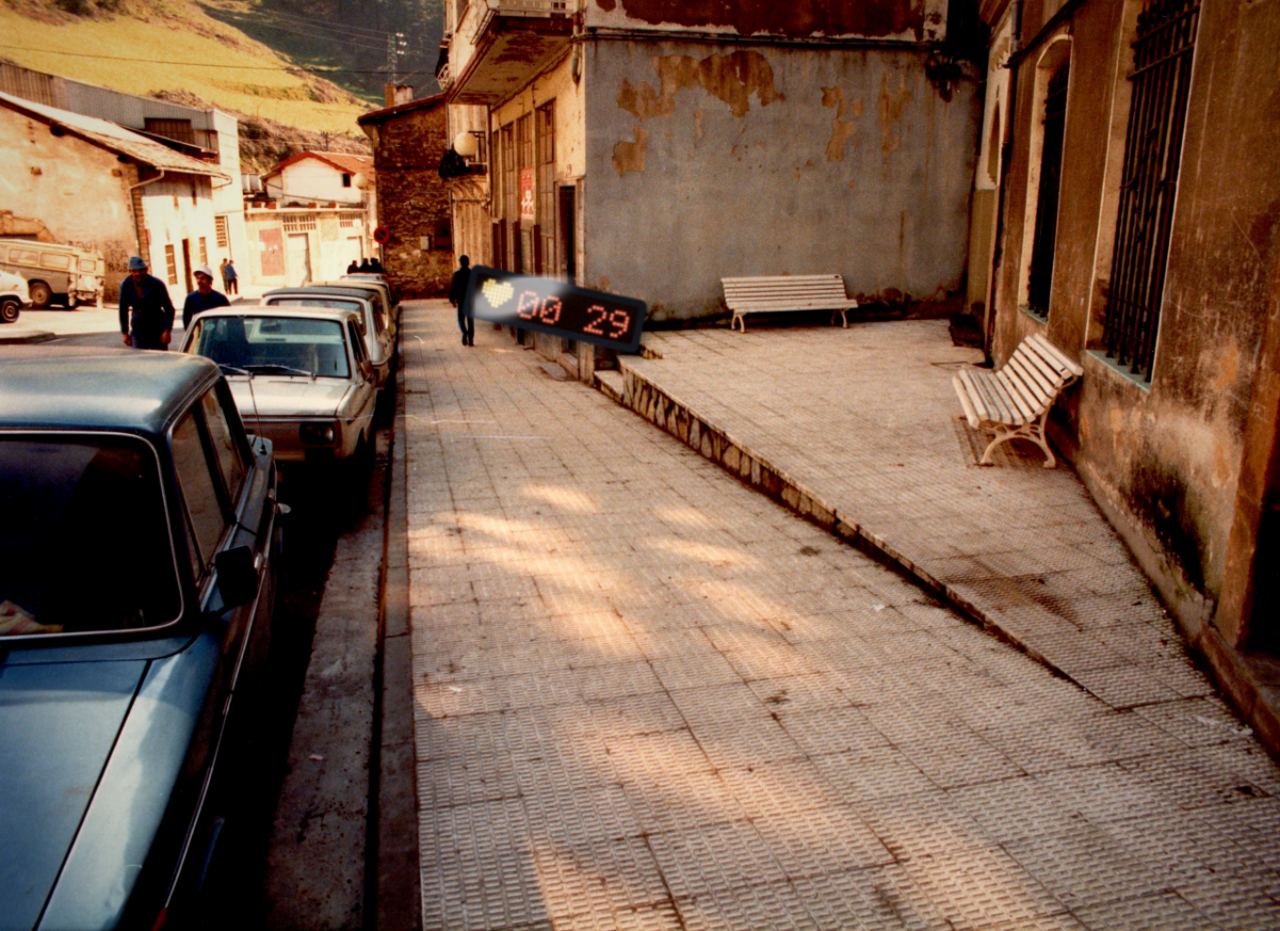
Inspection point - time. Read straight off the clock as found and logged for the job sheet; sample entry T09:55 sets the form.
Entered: T00:29
